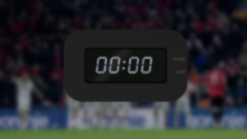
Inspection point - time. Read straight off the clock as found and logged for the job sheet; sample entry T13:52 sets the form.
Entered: T00:00
